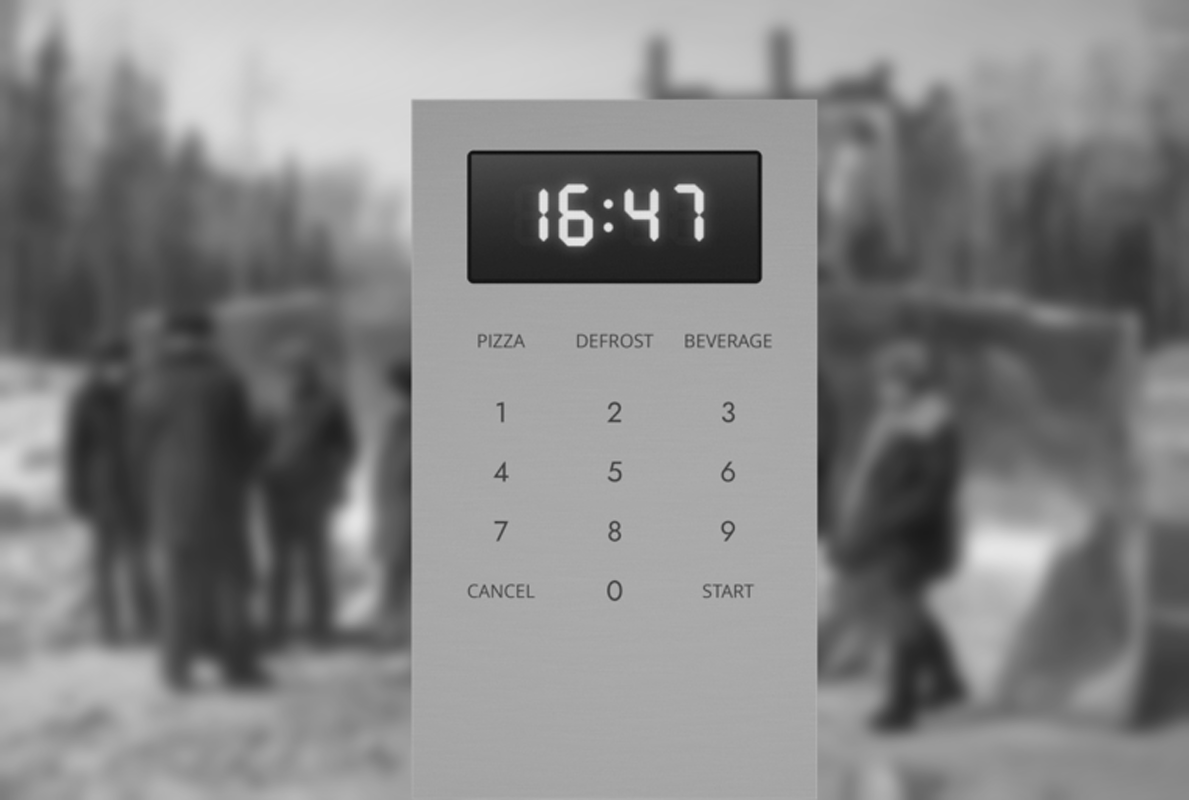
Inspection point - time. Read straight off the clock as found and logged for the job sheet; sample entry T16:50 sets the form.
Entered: T16:47
